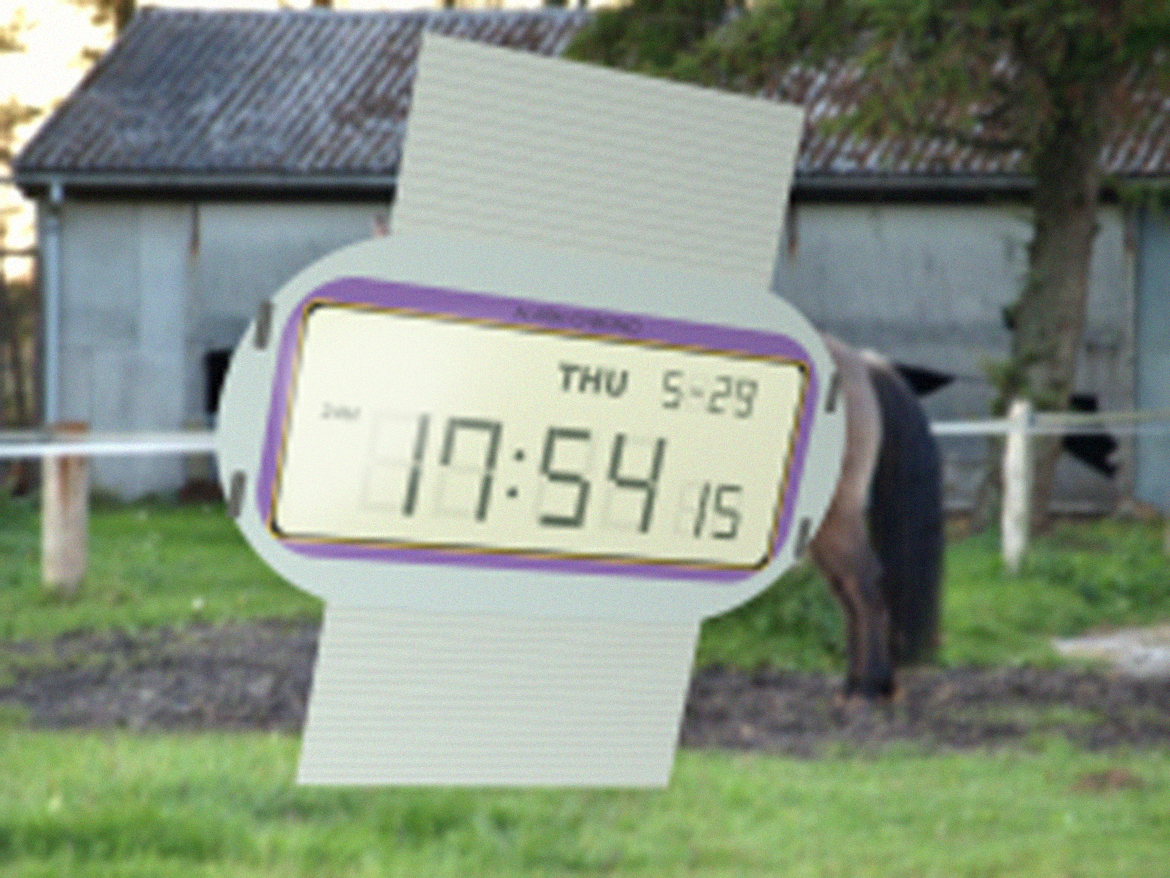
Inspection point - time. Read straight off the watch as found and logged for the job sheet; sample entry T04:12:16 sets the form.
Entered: T17:54:15
